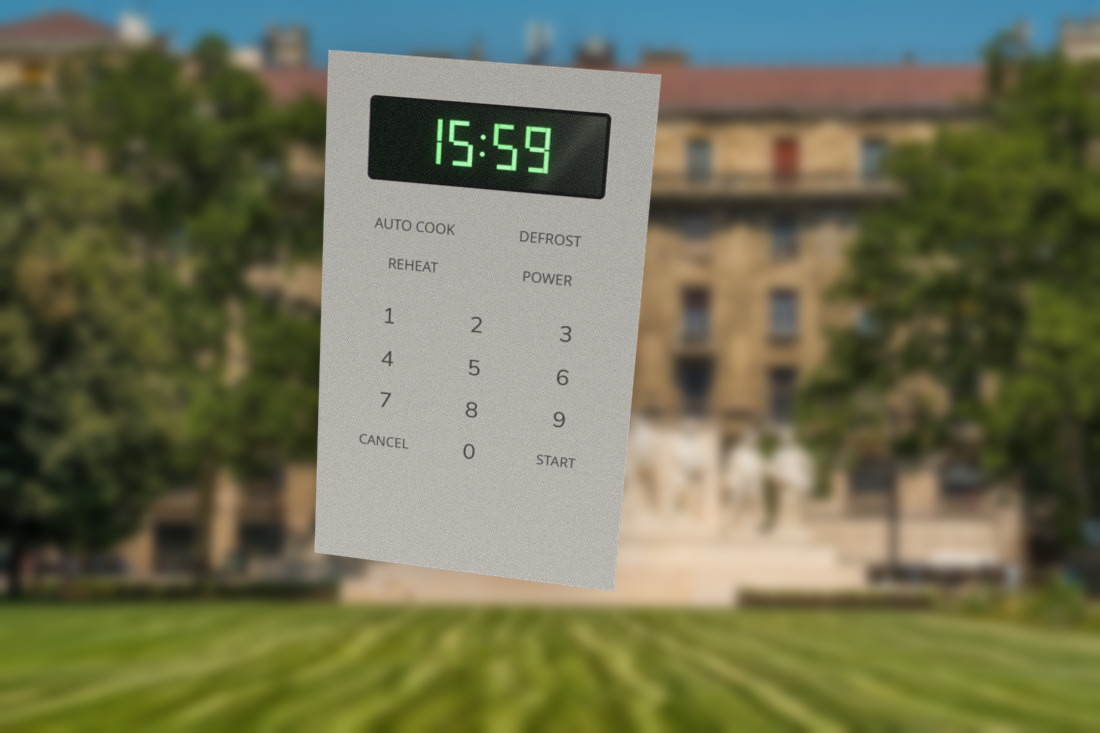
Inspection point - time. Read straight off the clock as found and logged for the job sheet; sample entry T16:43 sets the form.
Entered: T15:59
